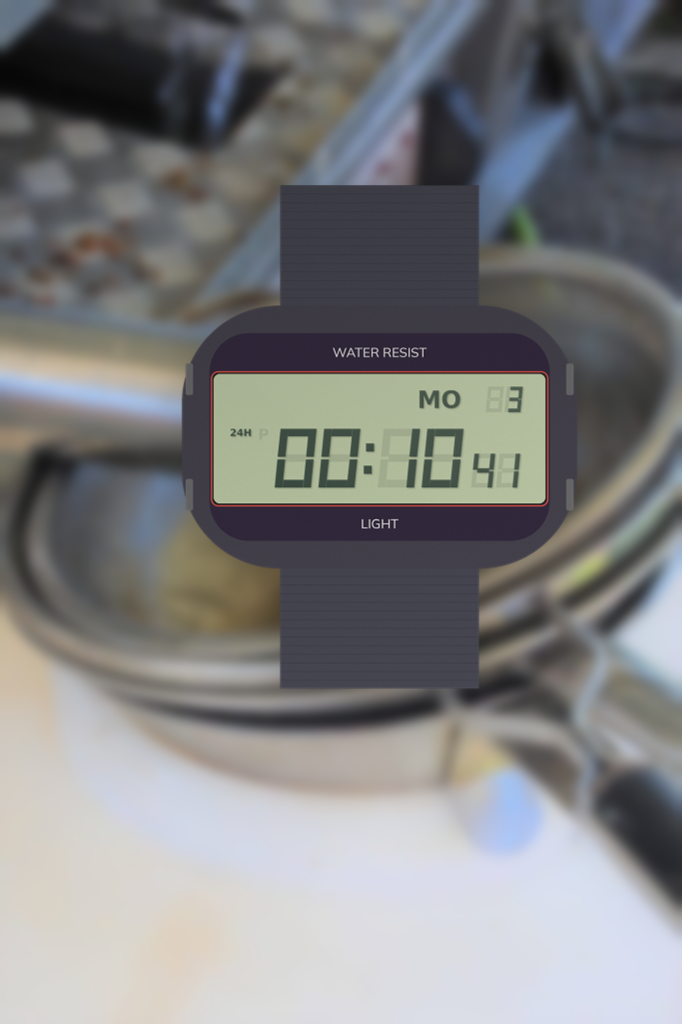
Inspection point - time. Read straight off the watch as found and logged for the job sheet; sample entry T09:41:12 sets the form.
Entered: T00:10:41
